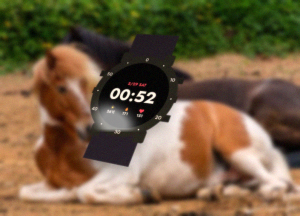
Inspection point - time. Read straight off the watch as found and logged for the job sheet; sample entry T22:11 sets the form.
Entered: T00:52
